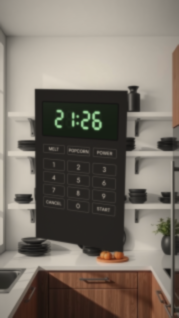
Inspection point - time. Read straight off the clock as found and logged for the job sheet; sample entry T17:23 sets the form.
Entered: T21:26
